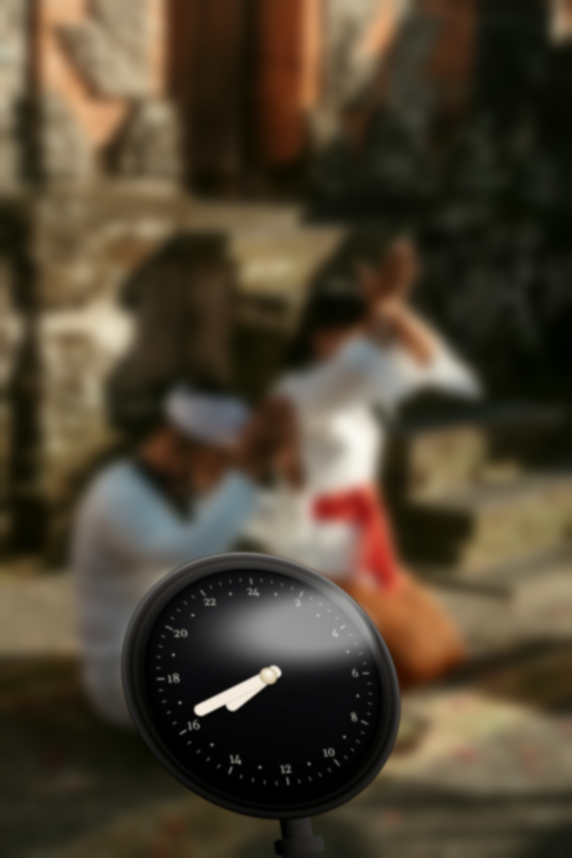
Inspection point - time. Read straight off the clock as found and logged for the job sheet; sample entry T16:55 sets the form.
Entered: T15:41
